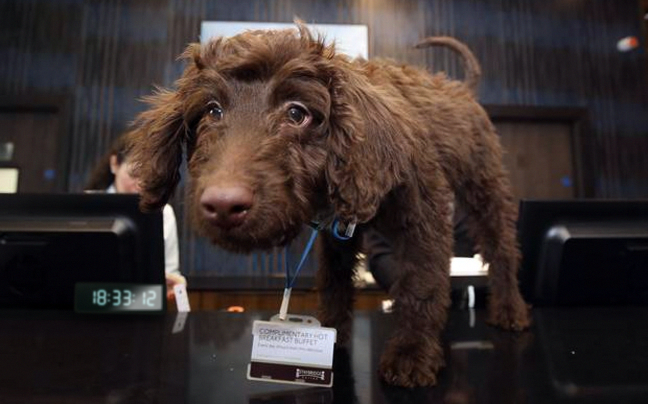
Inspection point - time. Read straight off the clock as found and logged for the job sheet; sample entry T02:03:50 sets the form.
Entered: T18:33:12
